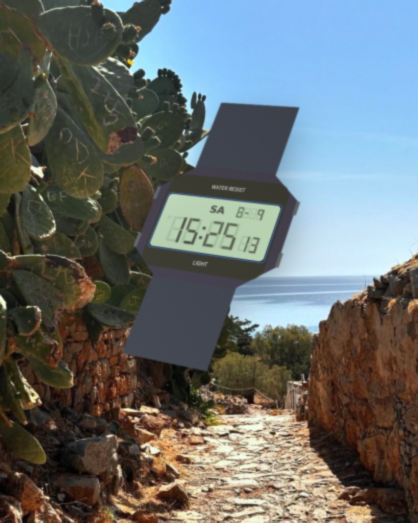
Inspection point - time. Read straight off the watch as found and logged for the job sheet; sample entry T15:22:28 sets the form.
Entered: T15:25:13
